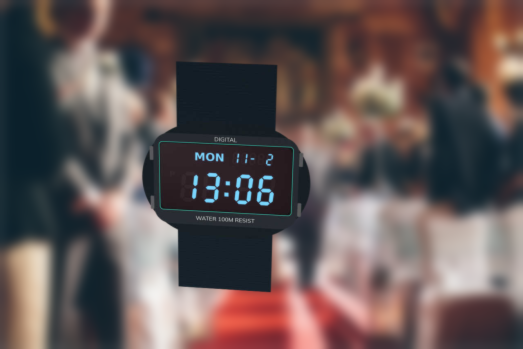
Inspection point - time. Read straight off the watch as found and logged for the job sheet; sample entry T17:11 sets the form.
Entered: T13:06
